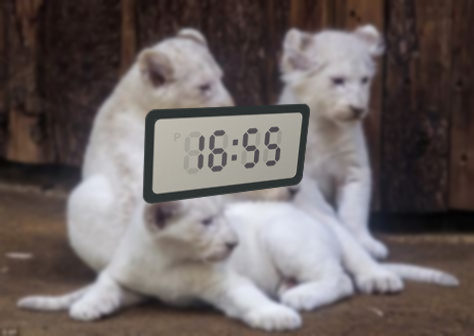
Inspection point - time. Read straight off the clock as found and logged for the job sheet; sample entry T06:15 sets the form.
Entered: T16:55
